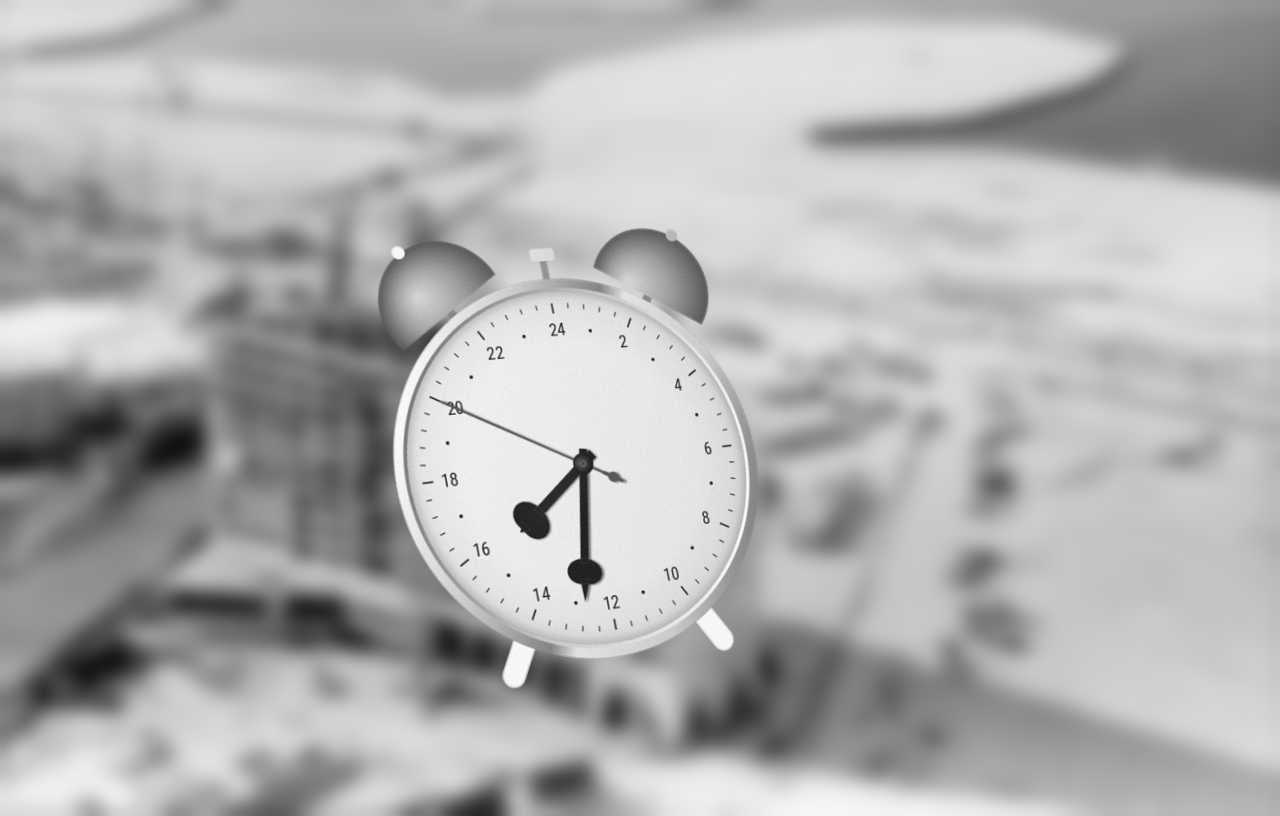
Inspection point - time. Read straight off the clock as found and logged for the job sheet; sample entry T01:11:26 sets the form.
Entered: T15:31:50
